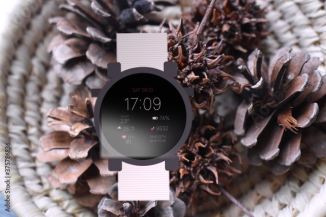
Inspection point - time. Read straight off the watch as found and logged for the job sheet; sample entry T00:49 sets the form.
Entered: T17:09
